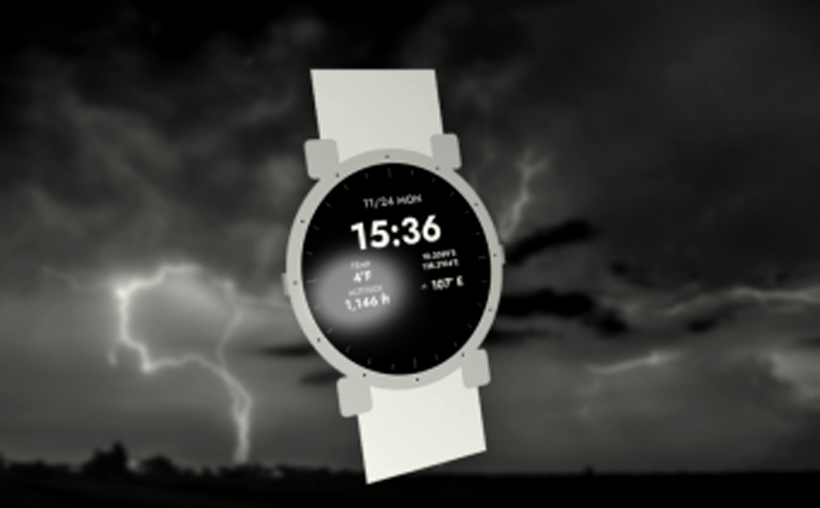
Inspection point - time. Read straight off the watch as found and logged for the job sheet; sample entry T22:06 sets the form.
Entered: T15:36
